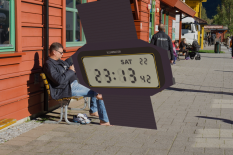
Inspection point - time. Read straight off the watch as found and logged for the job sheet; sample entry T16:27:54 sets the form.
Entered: T23:13:42
